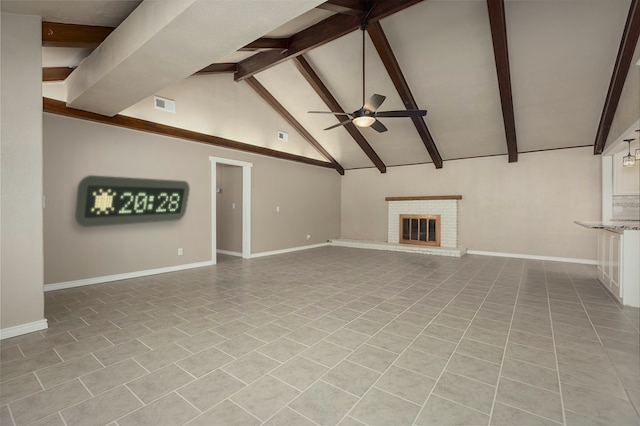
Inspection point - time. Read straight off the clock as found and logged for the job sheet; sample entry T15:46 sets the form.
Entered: T20:28
